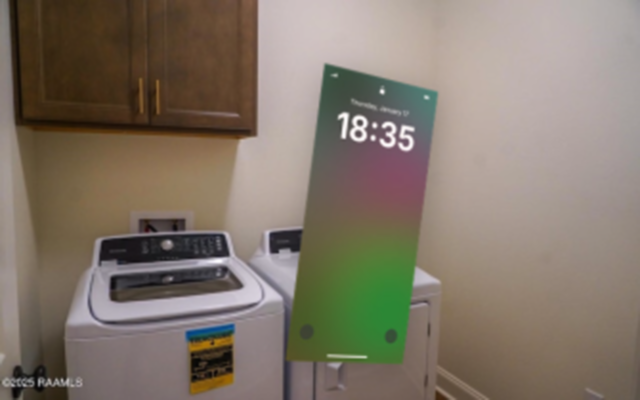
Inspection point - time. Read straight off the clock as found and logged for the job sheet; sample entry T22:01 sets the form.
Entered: T18:35
